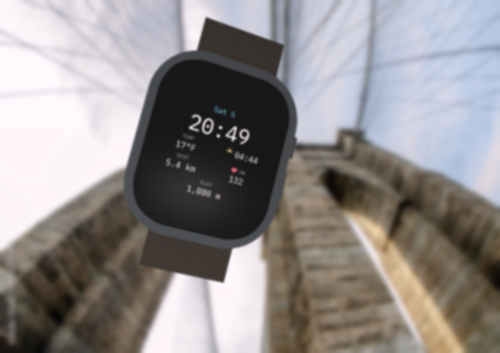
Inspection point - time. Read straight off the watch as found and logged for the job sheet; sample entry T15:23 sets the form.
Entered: T20:49
